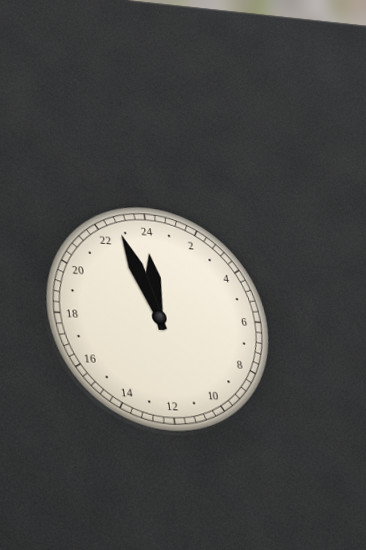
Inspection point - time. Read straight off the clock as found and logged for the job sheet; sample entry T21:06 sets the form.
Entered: T23:57
